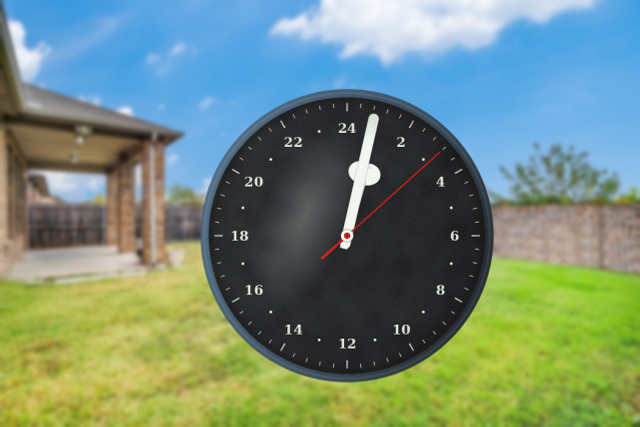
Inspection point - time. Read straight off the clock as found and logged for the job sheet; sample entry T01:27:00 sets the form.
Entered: T01:02:08
